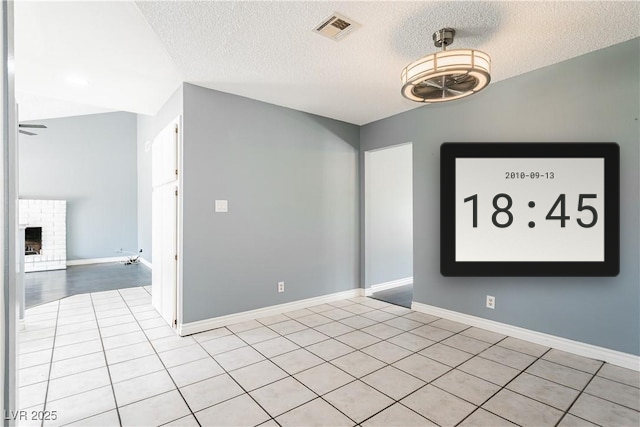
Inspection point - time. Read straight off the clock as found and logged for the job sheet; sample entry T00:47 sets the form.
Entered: T18:45
